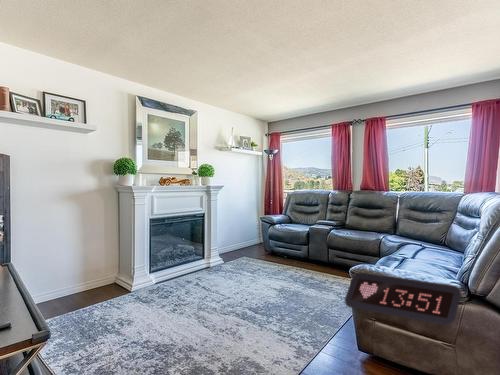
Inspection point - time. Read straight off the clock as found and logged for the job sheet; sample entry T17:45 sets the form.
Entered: T13:51
